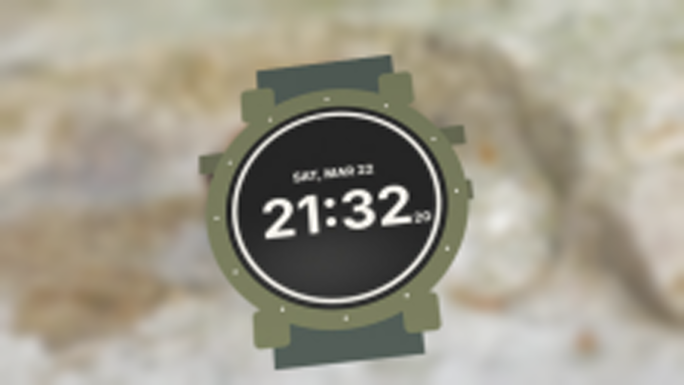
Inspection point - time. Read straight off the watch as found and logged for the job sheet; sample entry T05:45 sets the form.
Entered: T21:32
